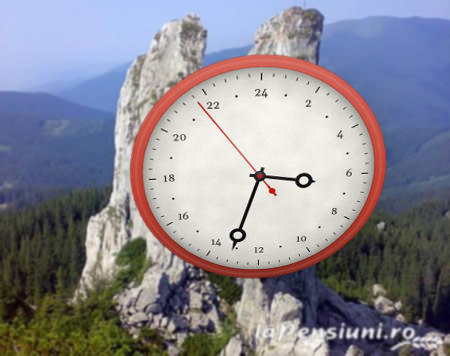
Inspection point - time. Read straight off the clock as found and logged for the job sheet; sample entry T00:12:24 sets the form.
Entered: T06:32:54
